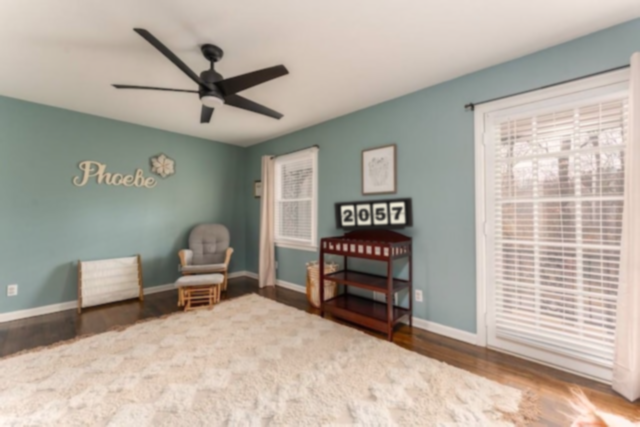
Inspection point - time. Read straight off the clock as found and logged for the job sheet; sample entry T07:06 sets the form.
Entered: T20:57
